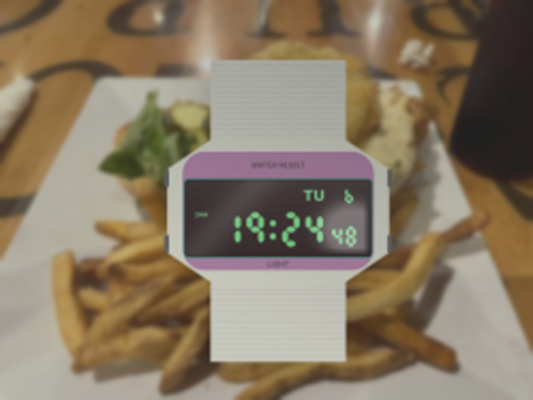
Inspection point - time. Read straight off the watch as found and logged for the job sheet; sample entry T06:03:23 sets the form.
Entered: T19:24:48
